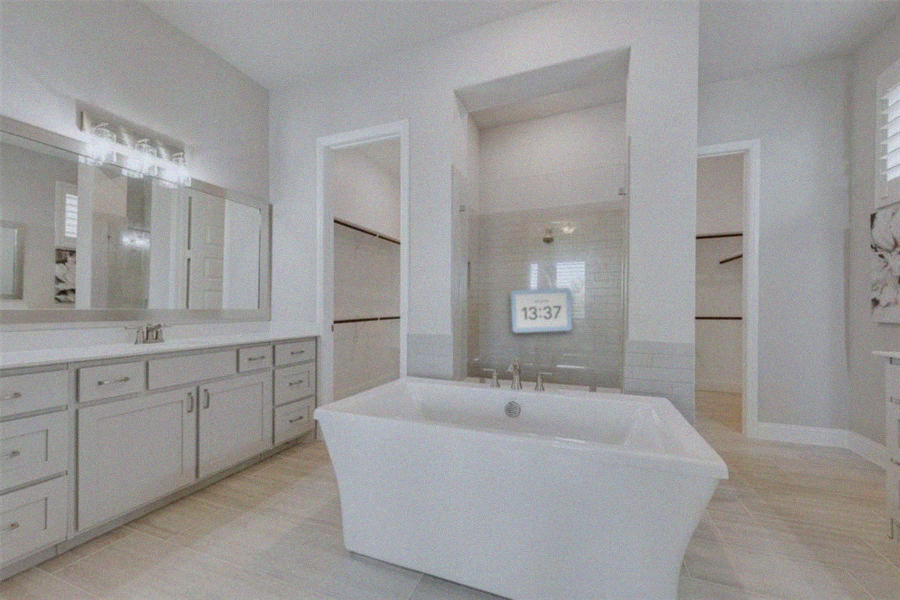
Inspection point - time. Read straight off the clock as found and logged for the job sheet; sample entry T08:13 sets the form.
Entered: T13:37
